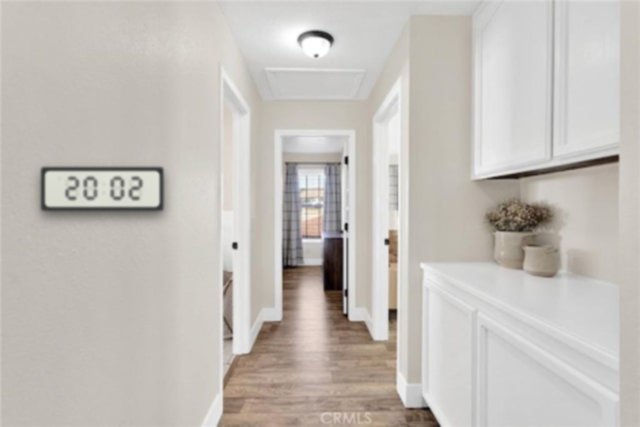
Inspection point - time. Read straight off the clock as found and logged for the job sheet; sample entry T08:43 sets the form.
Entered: T20:02
